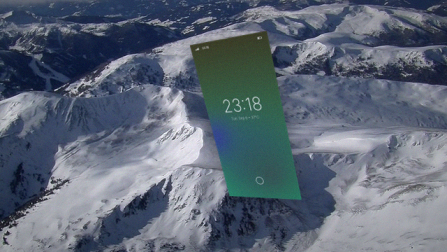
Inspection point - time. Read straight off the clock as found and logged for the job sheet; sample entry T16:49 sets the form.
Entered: T23:18
